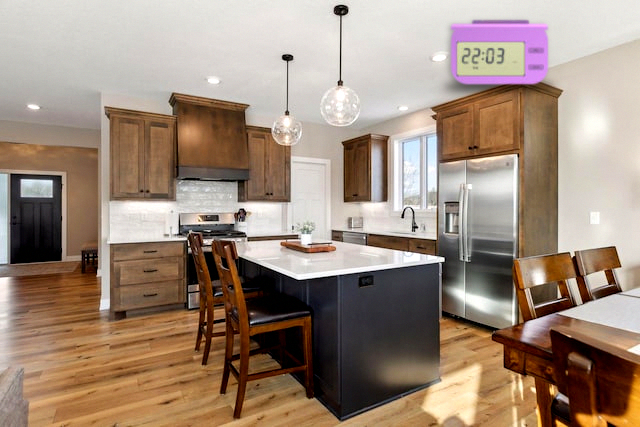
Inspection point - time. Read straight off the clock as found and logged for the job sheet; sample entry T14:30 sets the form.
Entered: T22:03
